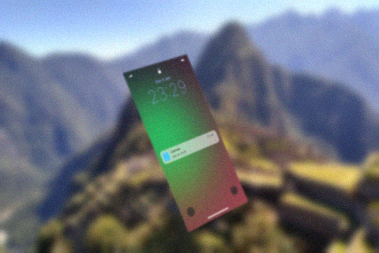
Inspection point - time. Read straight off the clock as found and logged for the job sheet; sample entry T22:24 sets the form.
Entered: T23:29
